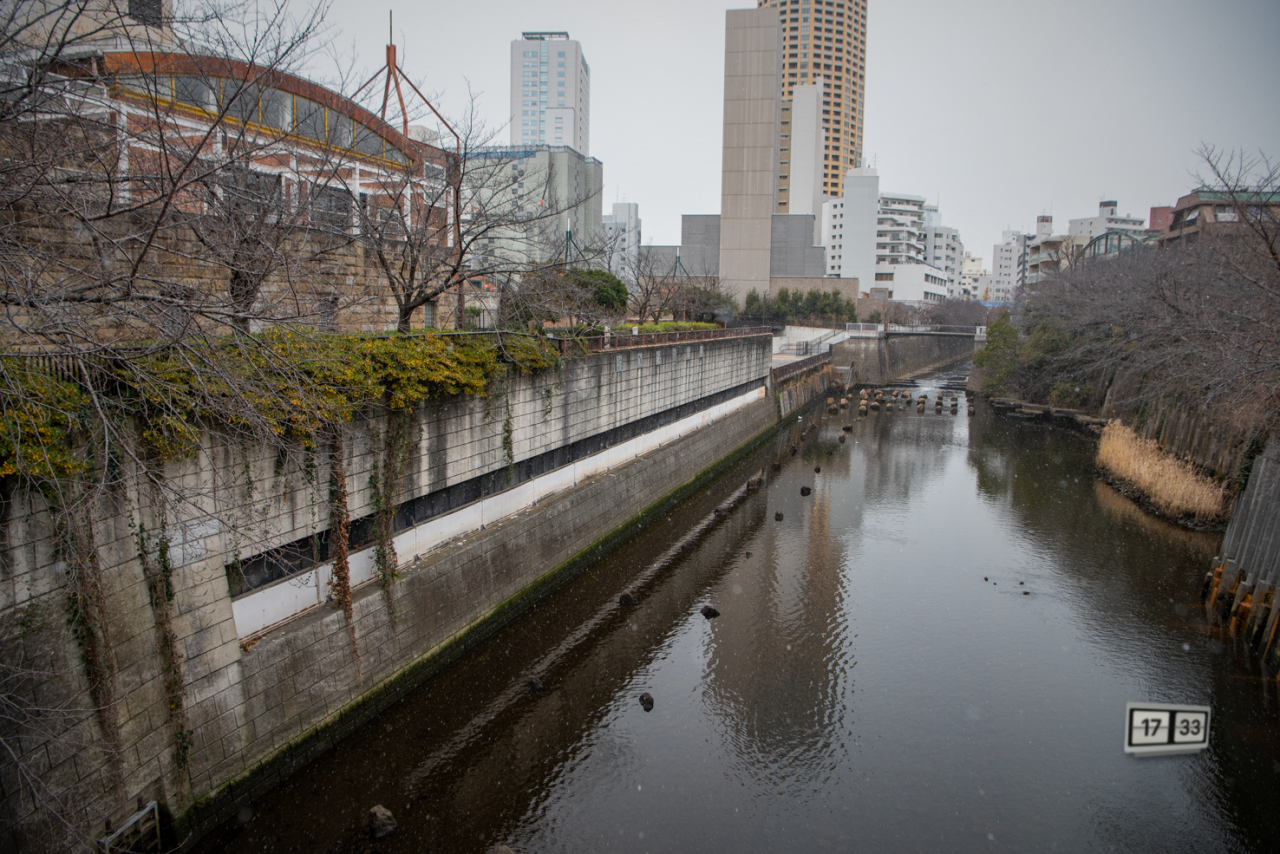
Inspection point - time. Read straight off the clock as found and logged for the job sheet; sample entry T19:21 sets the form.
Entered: T17:33
